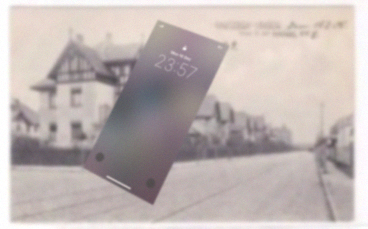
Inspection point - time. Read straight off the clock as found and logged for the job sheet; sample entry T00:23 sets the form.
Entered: T23:57
